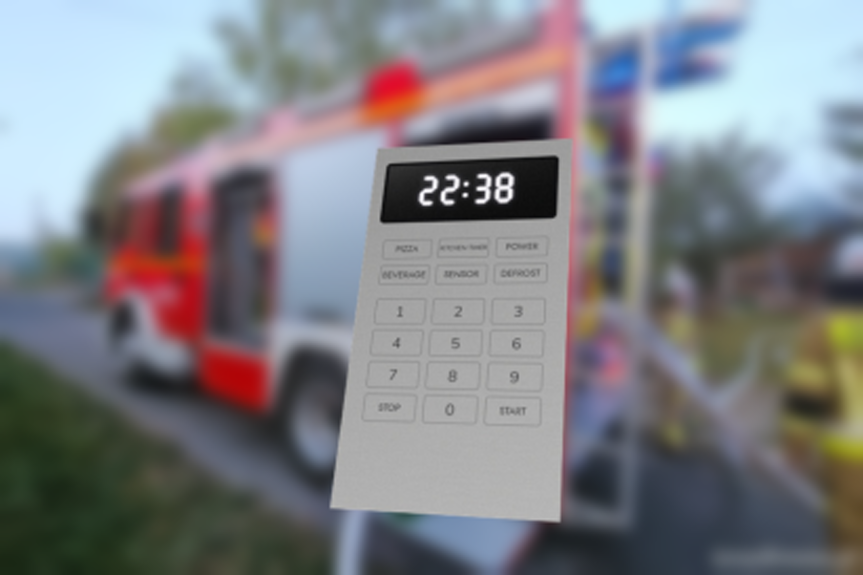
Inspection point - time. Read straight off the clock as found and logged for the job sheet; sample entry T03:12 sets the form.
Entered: T22:38
